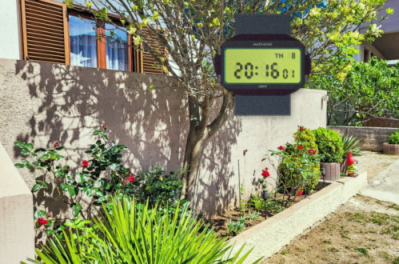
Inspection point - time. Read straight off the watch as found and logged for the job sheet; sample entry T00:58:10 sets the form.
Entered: T20:16:01
